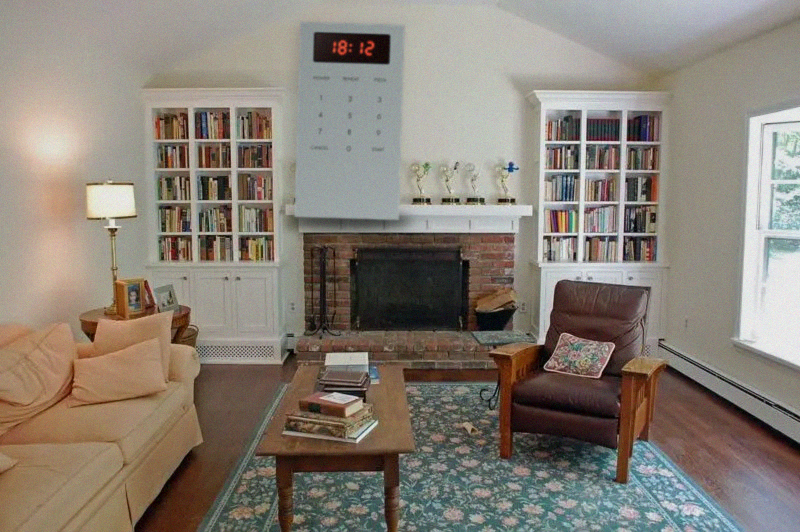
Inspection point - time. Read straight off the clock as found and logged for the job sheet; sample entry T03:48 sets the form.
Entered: T18:12
